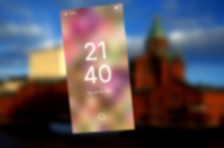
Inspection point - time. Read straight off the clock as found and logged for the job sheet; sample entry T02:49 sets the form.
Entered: T21:40
